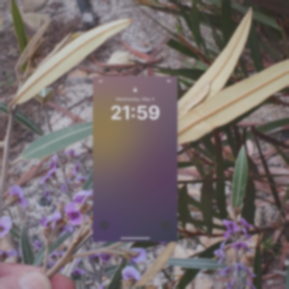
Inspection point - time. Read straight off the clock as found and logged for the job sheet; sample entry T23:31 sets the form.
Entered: T21:59
